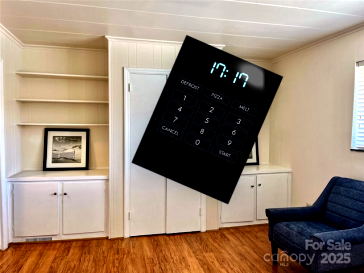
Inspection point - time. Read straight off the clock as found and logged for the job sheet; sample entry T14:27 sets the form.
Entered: T17:17
